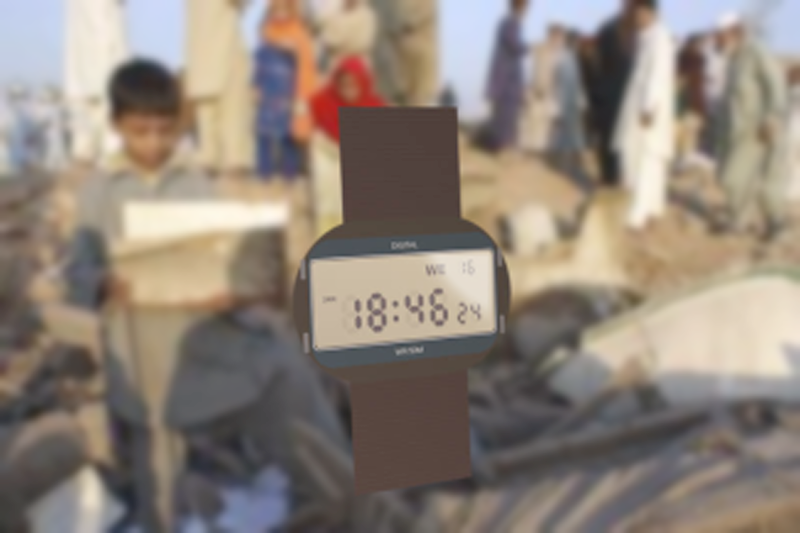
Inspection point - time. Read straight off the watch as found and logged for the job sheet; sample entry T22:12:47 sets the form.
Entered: T18:46:24
